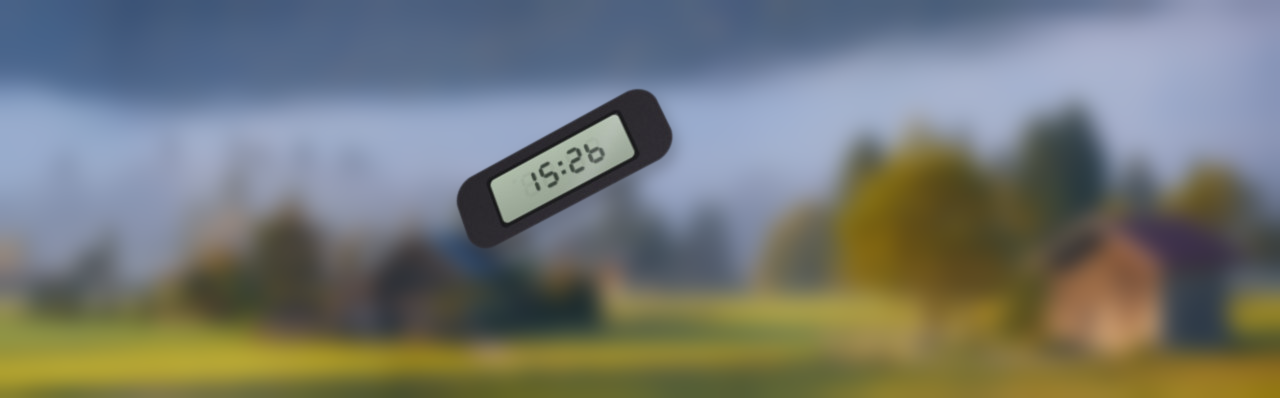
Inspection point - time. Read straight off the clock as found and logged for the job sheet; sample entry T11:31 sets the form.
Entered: T15:26
